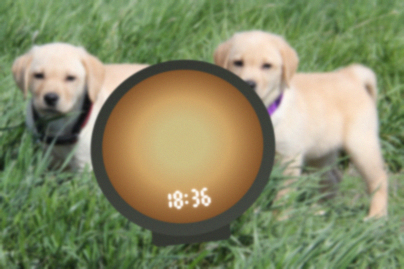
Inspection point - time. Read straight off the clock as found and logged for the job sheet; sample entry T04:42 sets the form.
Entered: T18:36
